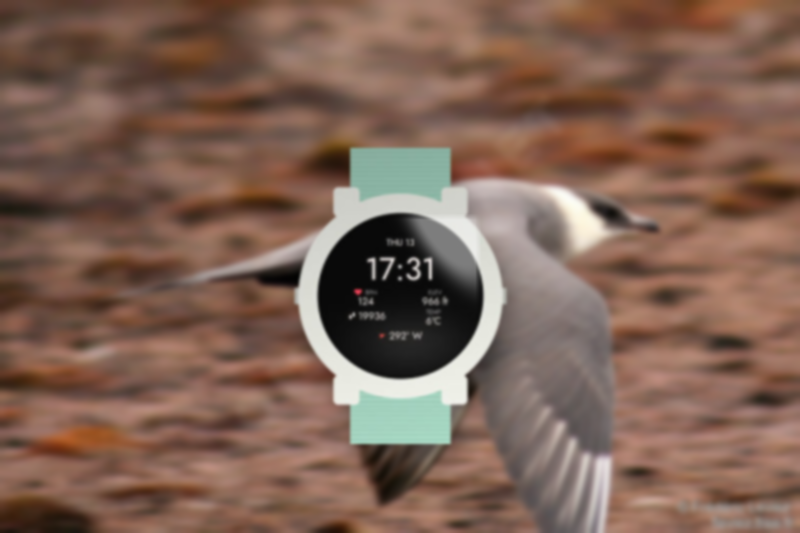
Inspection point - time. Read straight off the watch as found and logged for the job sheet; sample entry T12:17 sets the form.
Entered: T17:31
